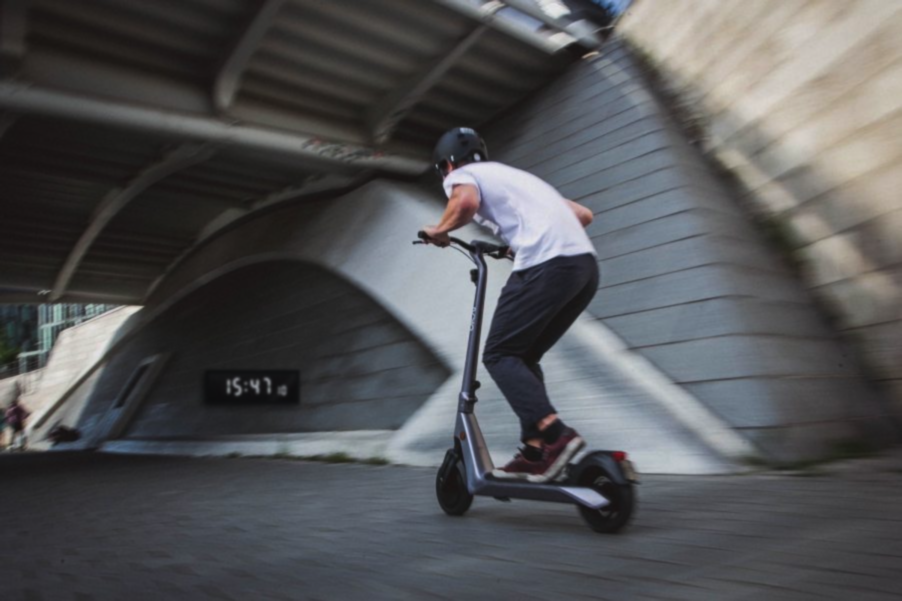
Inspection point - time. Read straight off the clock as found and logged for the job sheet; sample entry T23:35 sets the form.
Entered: T15:47
